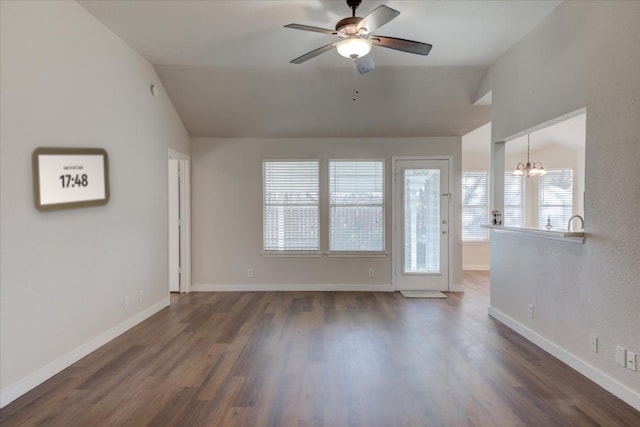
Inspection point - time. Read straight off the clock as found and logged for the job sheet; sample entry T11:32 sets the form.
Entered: T17:48
